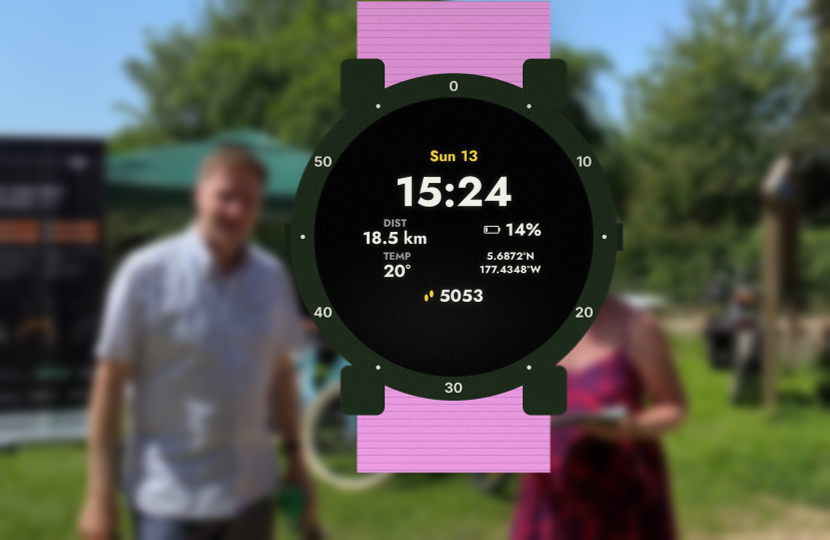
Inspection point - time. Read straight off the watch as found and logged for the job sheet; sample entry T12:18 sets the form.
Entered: T15:24
